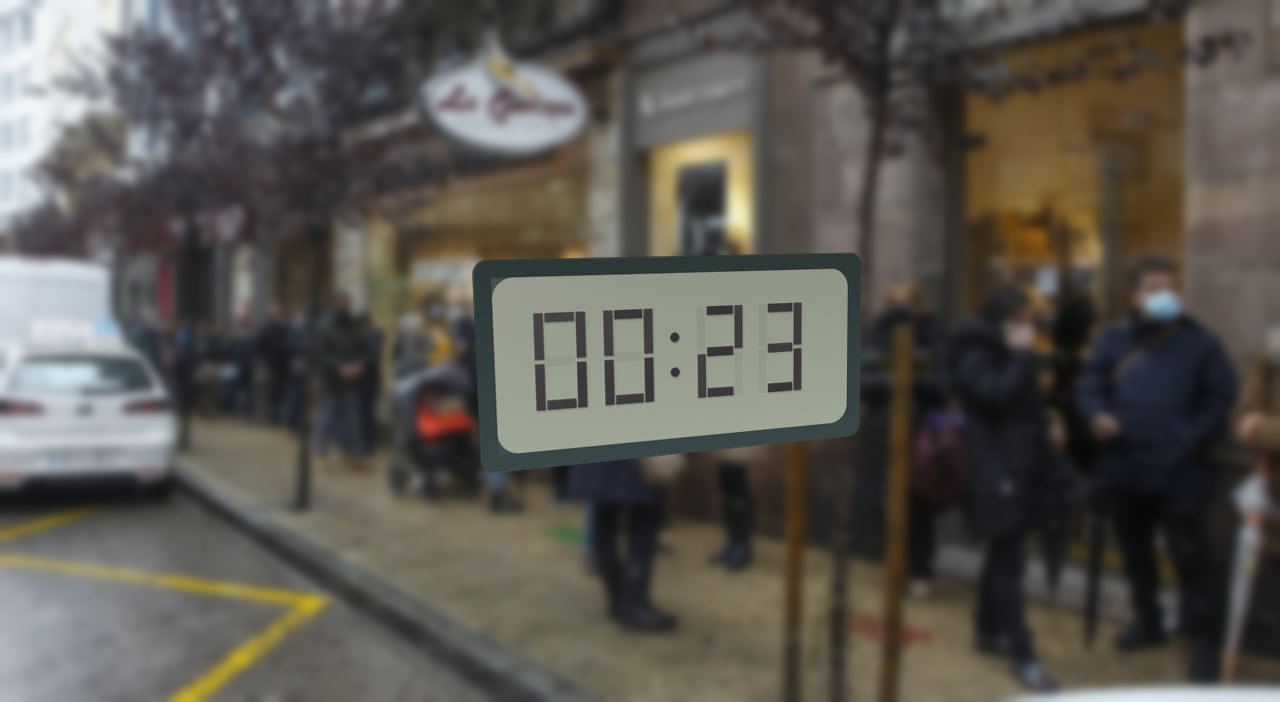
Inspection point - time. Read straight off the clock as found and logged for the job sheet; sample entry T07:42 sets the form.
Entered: T00:23
